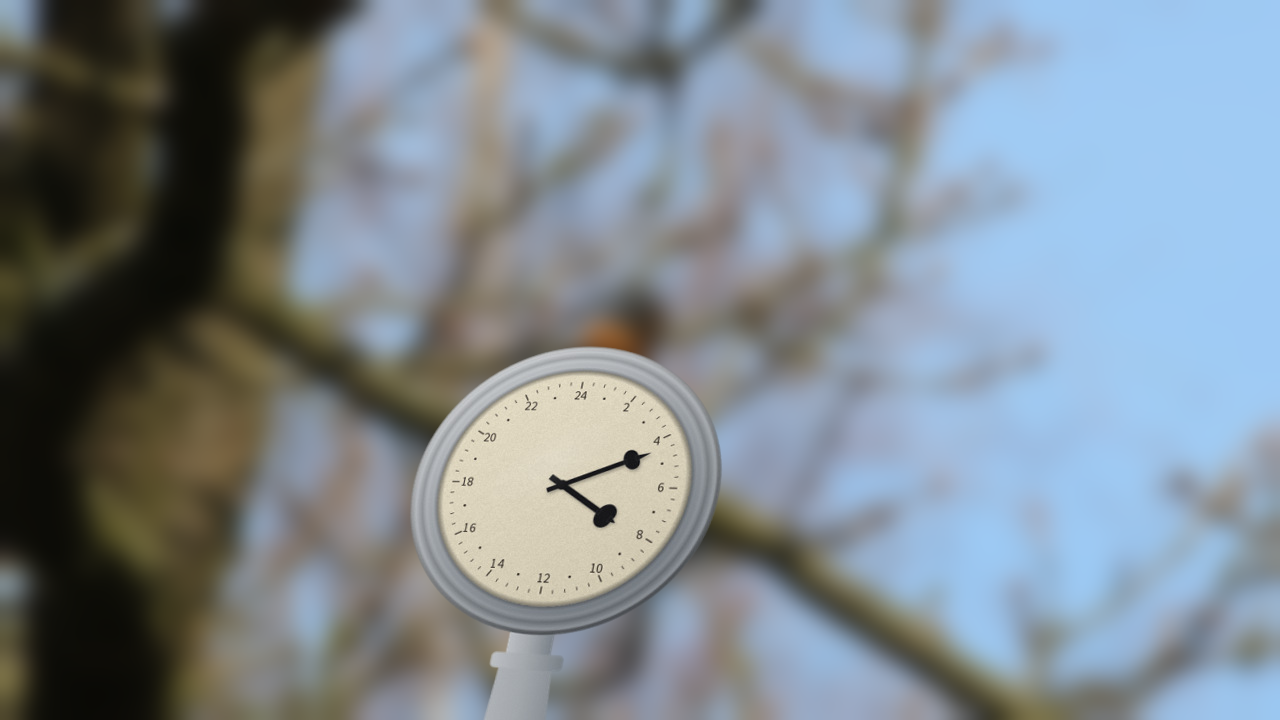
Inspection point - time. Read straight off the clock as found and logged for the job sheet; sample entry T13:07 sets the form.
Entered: T08:11
